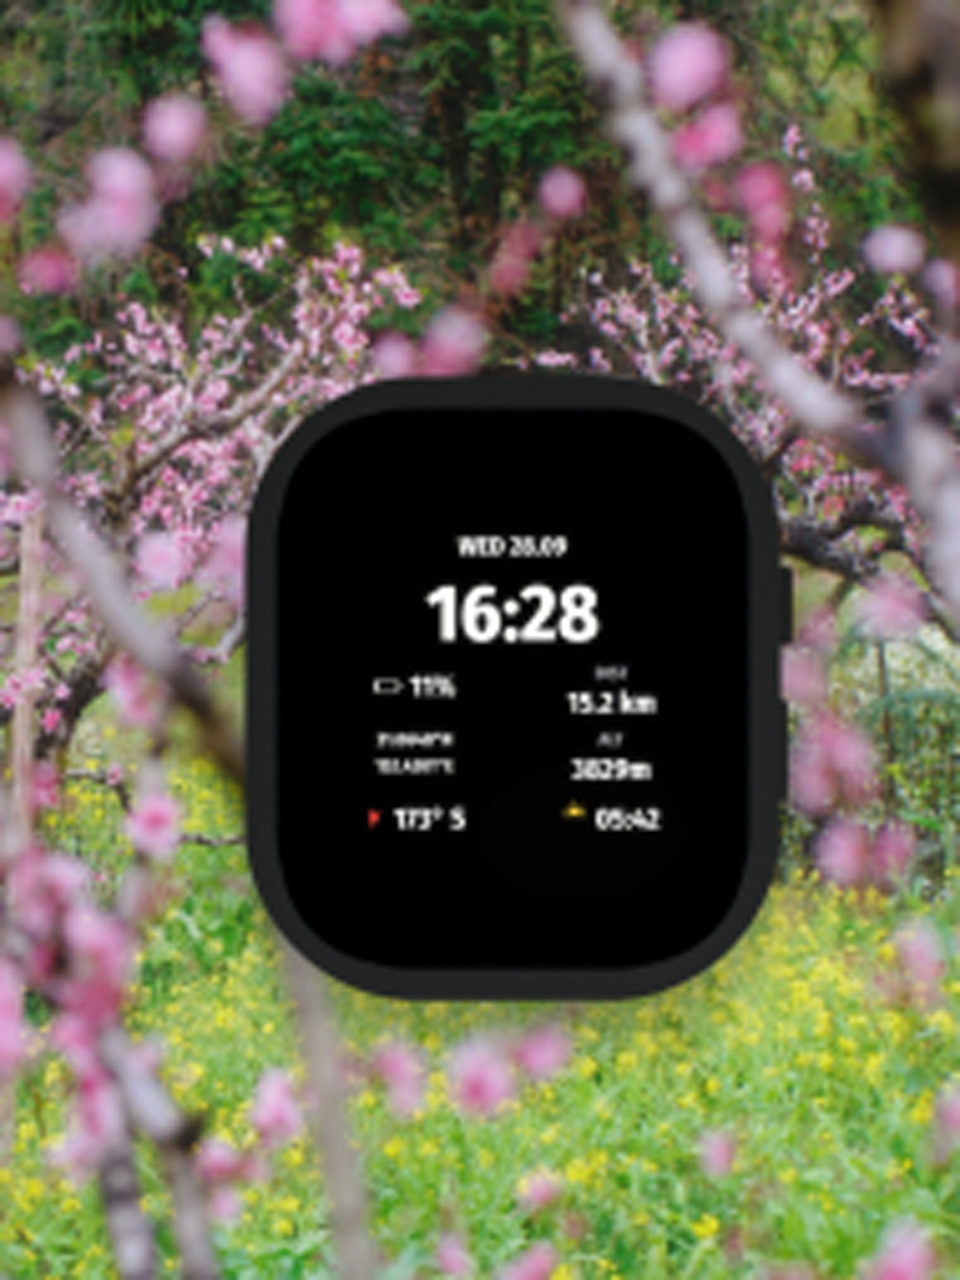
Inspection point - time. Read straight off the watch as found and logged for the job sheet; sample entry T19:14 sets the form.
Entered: T16:28
